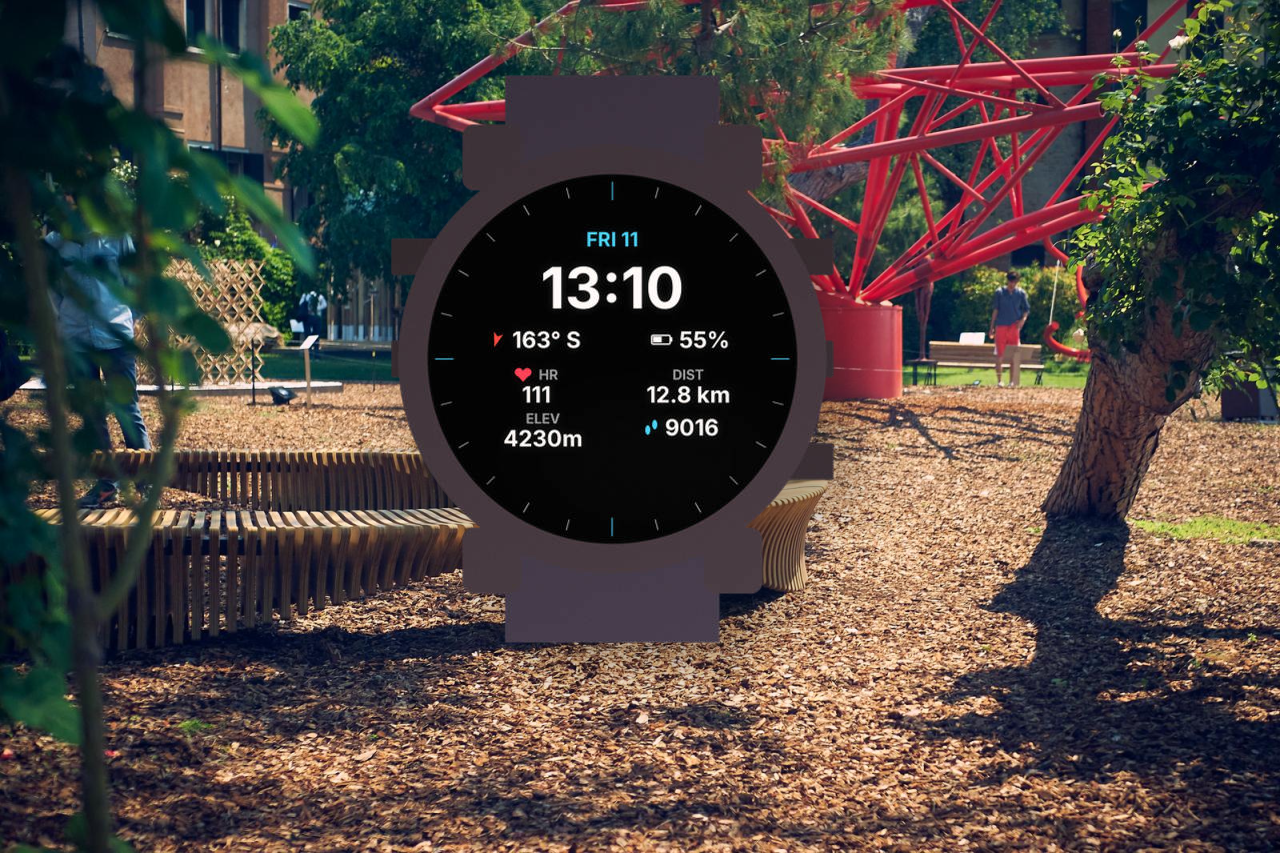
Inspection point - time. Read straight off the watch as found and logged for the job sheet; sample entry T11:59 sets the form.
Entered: T13:10
